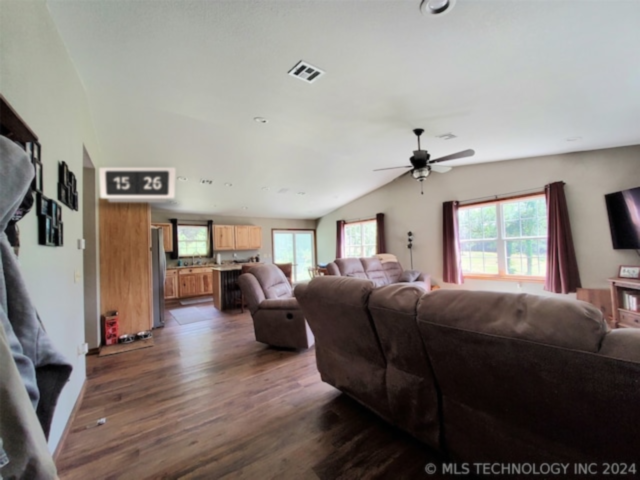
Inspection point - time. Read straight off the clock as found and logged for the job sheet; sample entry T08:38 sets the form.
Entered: T15:26
